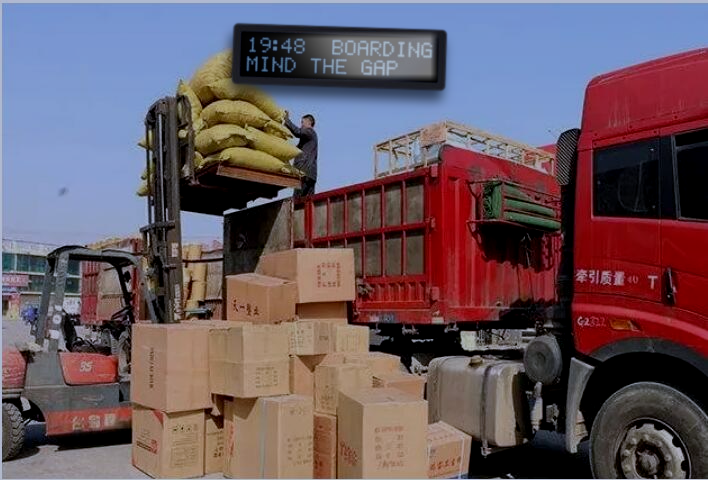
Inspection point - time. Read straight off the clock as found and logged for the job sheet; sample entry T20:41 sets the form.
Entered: T19:48
